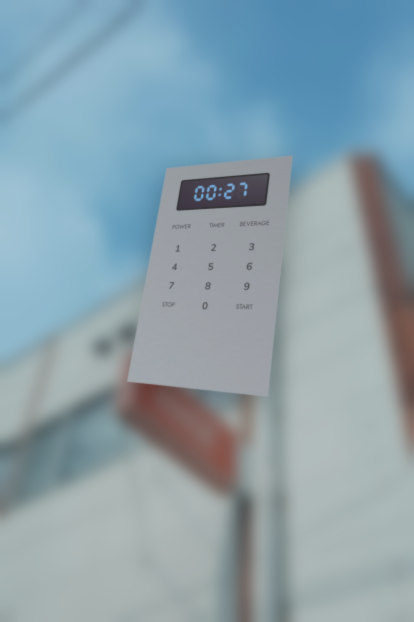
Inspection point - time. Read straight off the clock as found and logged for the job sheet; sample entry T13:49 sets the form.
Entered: T00:27
